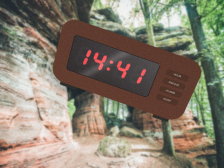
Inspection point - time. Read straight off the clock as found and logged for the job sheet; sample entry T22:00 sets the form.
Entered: T14:41
